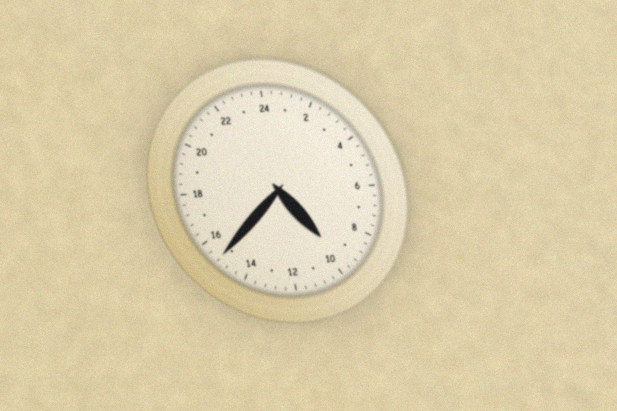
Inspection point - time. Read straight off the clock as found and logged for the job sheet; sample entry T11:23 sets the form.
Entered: T09:38
